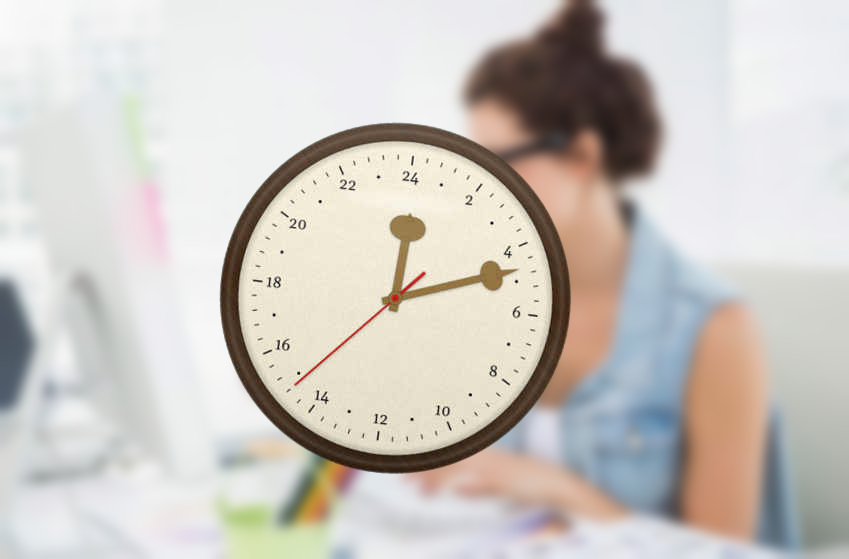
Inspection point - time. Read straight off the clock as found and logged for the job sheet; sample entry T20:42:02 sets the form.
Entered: T00:11:37
